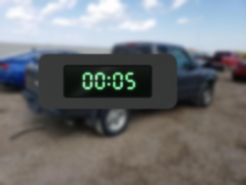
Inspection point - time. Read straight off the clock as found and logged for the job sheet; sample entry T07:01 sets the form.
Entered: T00:05
